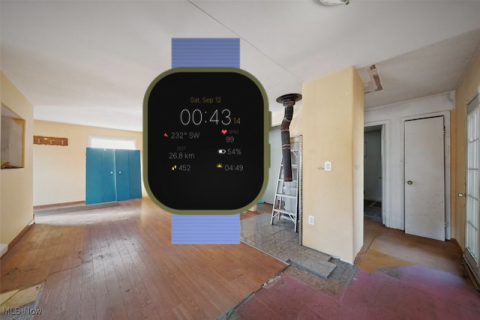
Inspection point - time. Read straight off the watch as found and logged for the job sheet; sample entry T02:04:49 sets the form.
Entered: T00:43:14
